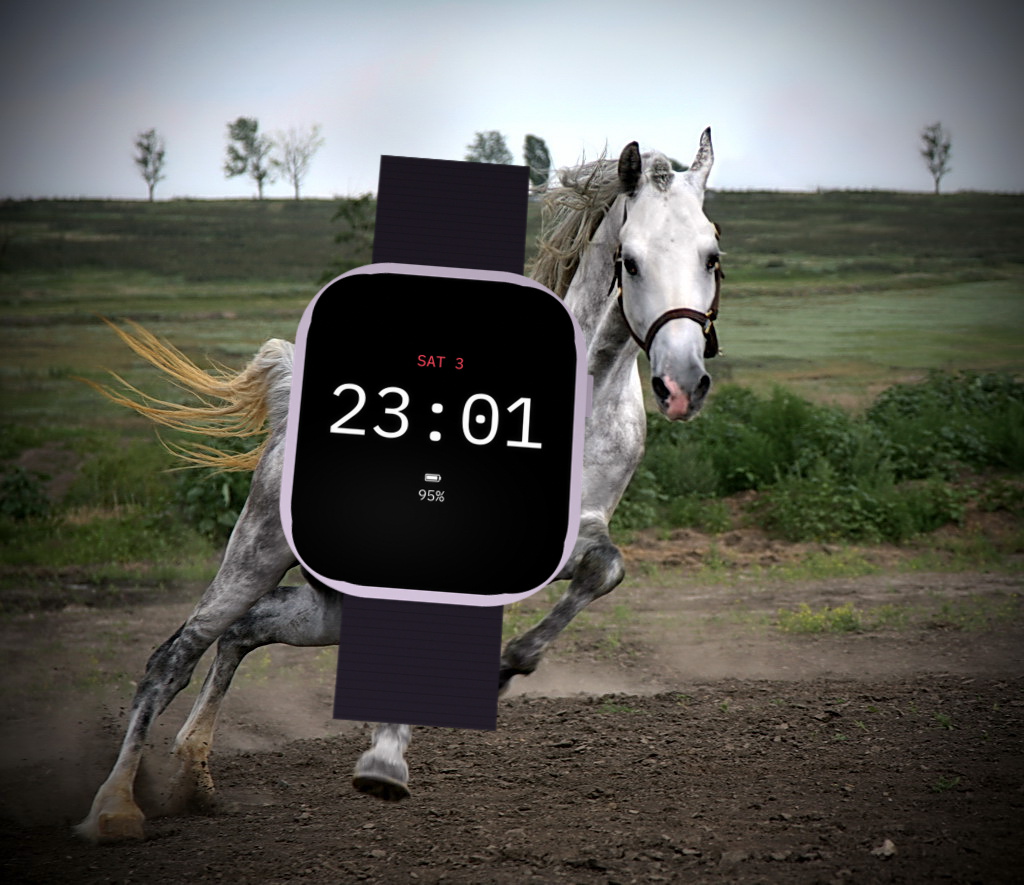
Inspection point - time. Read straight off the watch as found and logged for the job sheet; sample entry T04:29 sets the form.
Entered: T23:01
